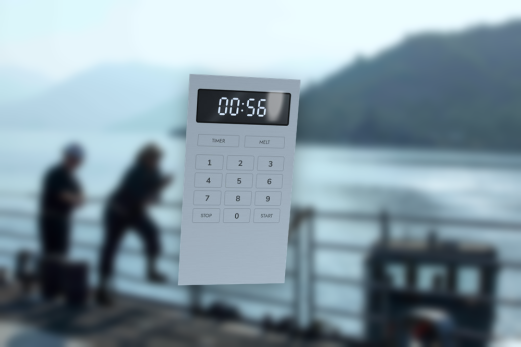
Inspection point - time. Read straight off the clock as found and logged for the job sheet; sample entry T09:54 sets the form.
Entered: T00:56
